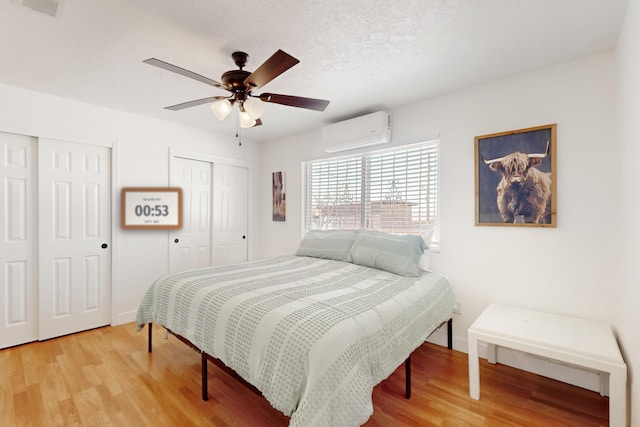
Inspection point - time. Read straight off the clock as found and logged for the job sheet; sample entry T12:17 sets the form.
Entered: T00:53
